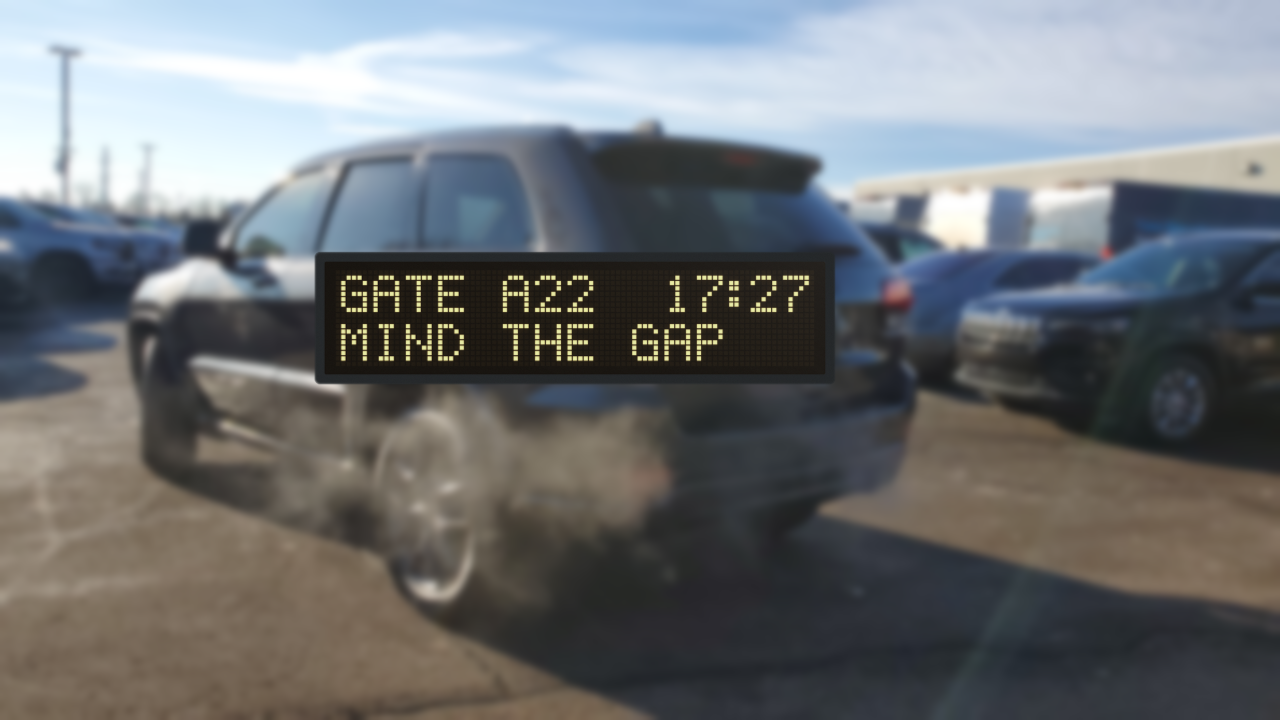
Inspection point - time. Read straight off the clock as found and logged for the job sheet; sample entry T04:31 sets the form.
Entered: T17:27
